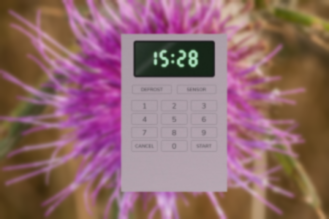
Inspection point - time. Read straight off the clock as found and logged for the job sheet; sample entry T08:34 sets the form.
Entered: T15:28
